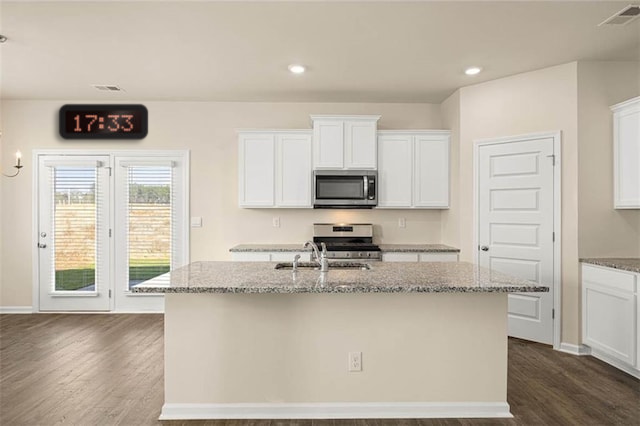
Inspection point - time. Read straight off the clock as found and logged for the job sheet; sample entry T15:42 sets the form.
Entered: T17:33
